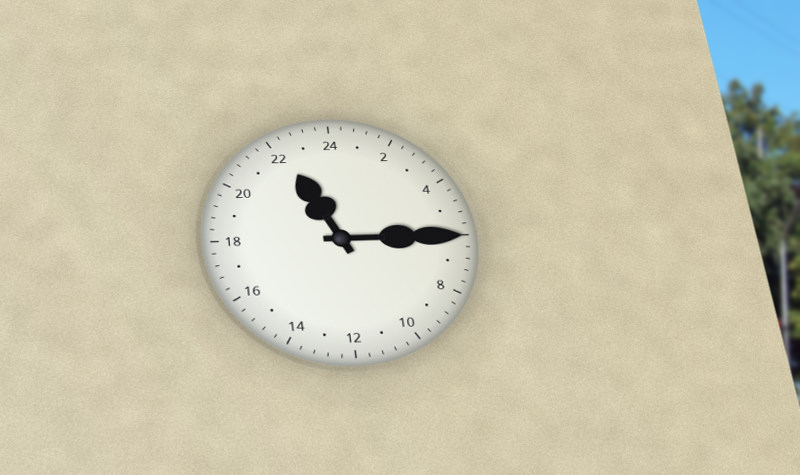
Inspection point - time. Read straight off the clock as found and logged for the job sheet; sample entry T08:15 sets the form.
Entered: T22:15
